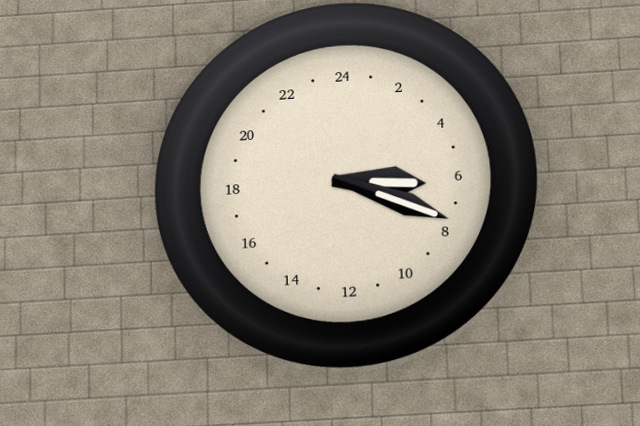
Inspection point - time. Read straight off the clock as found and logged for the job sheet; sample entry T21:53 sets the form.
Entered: T06:19
